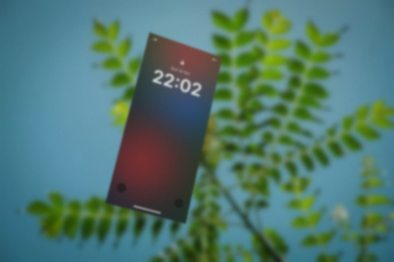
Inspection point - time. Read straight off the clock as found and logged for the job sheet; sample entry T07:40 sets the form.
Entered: T22:02
